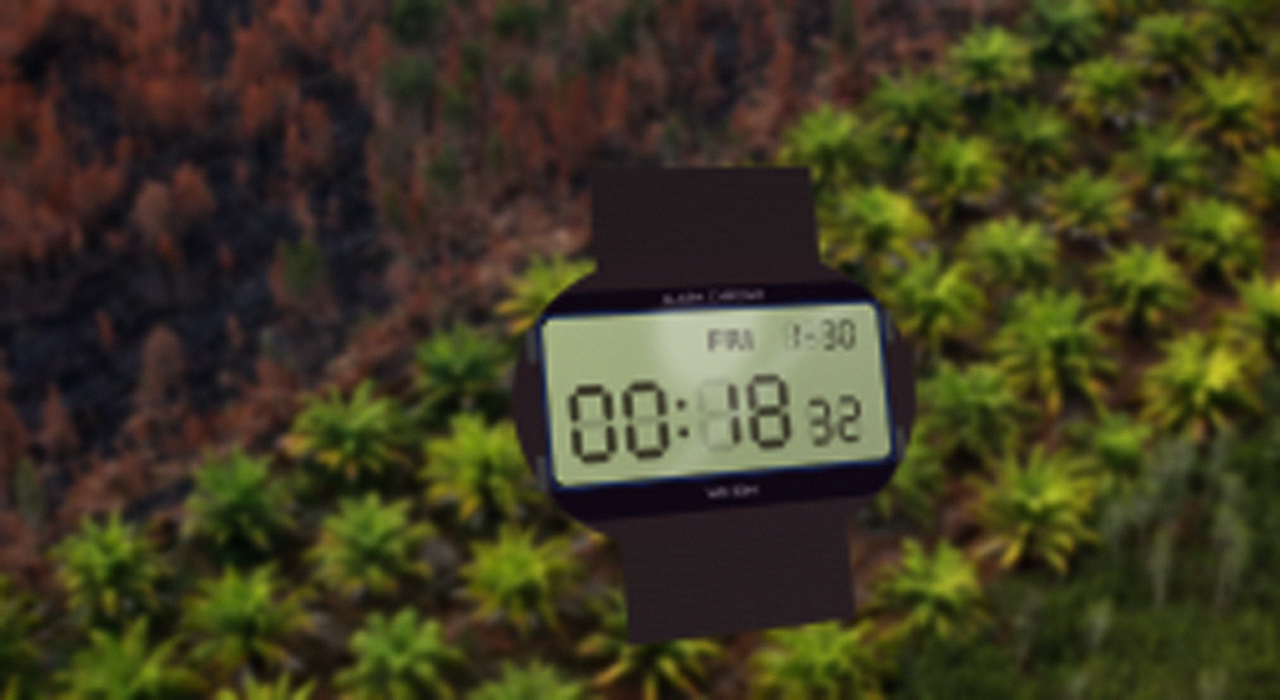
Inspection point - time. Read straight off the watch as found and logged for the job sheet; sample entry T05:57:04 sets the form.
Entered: T00:18:32
